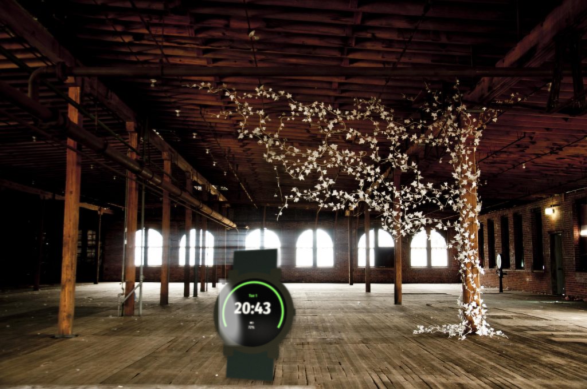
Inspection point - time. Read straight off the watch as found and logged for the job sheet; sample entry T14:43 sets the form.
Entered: T20:43
